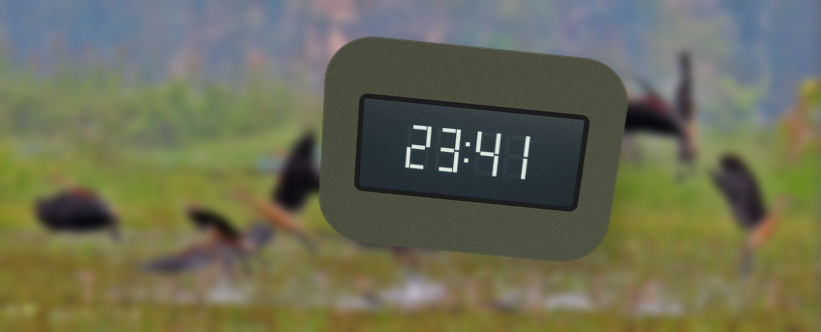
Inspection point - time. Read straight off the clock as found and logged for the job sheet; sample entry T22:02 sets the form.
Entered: T23:41
